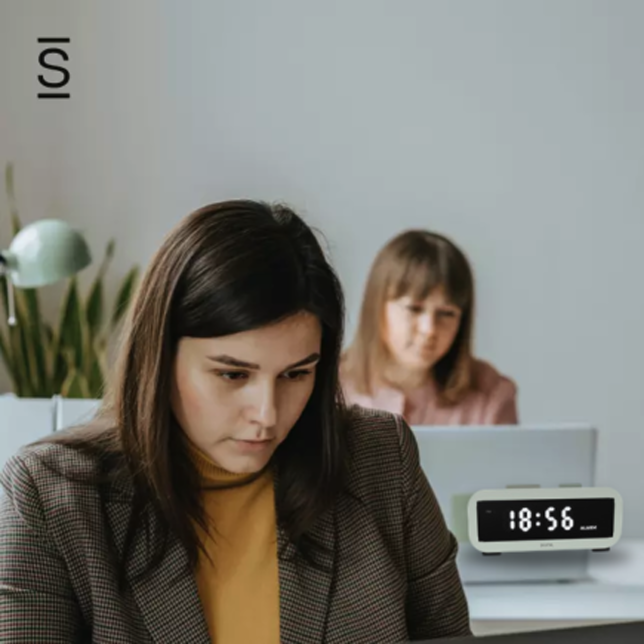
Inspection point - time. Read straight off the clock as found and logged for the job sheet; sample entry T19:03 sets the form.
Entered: T18:56
